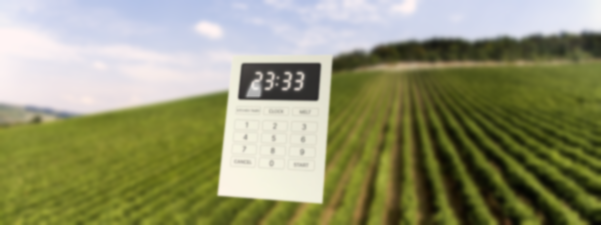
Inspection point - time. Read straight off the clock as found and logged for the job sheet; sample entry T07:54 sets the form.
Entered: T23:33
